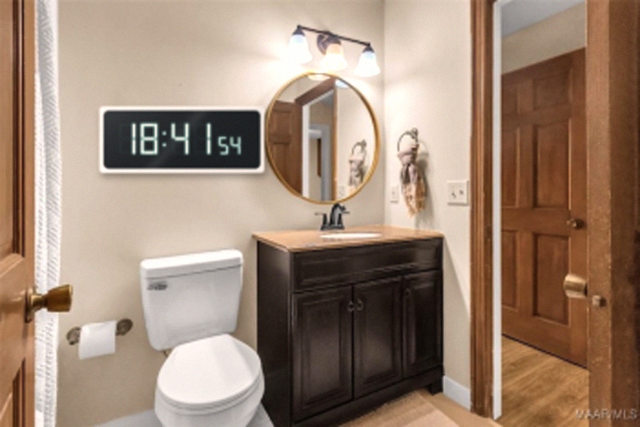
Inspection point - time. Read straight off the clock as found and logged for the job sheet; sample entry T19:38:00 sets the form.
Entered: T18:41:54
